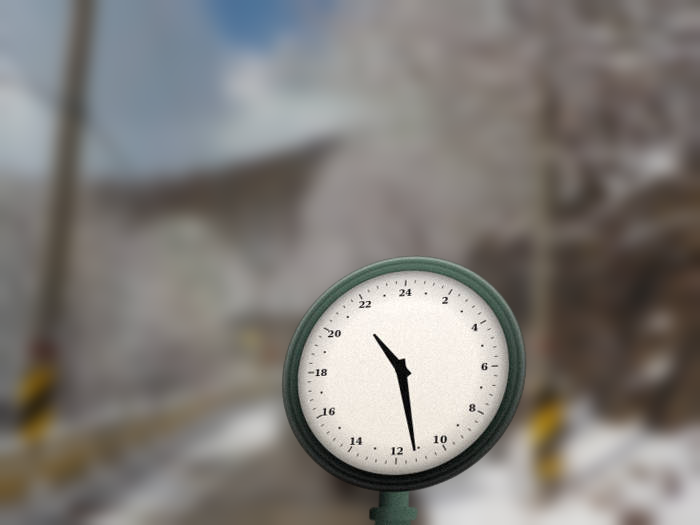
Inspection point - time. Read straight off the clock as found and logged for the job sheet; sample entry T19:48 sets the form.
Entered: T21:28
